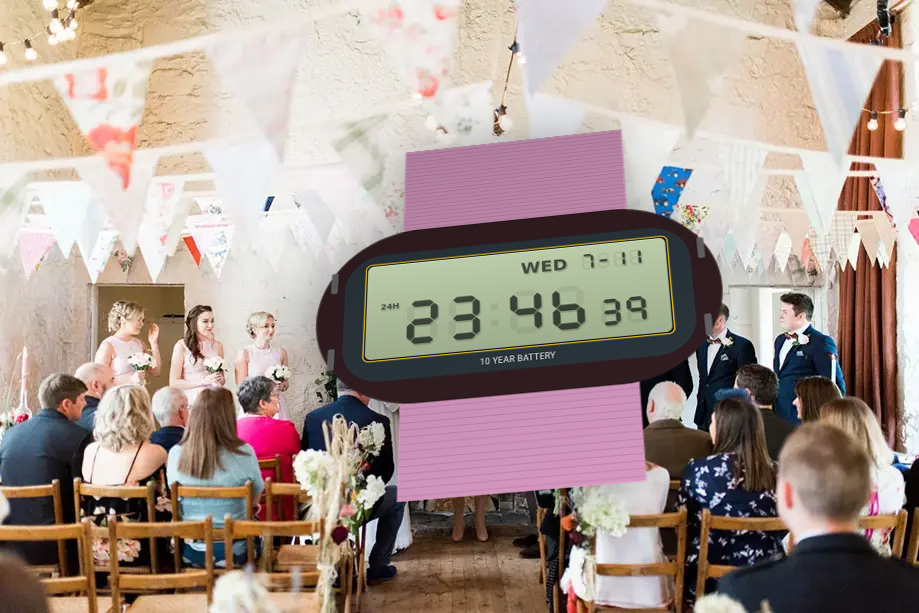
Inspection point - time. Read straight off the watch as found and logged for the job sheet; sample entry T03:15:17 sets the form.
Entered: T23:46:39
